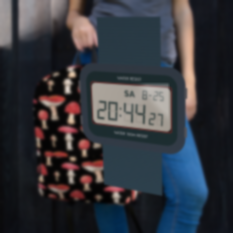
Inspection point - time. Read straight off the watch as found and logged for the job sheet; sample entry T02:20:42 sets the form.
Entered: T20:44:27
